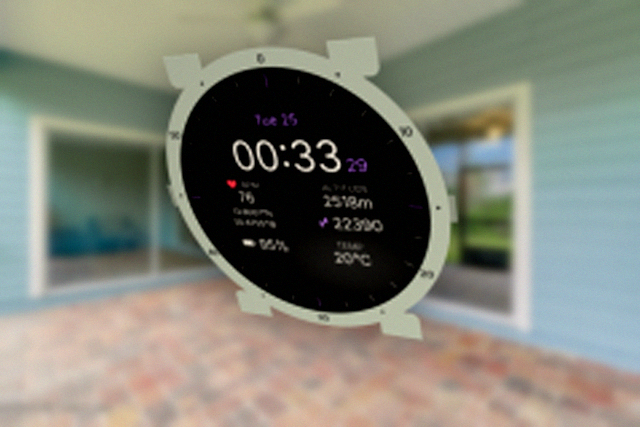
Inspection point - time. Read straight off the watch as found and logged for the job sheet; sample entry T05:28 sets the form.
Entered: T00:33
